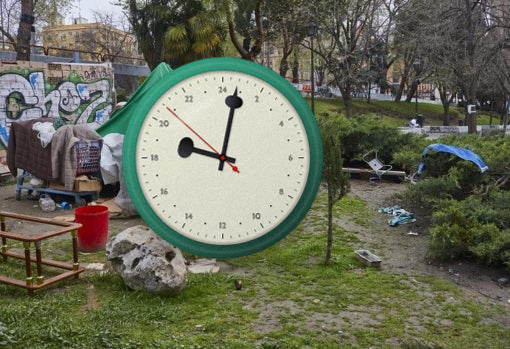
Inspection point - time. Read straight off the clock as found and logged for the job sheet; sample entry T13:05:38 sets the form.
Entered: T19:01:52
